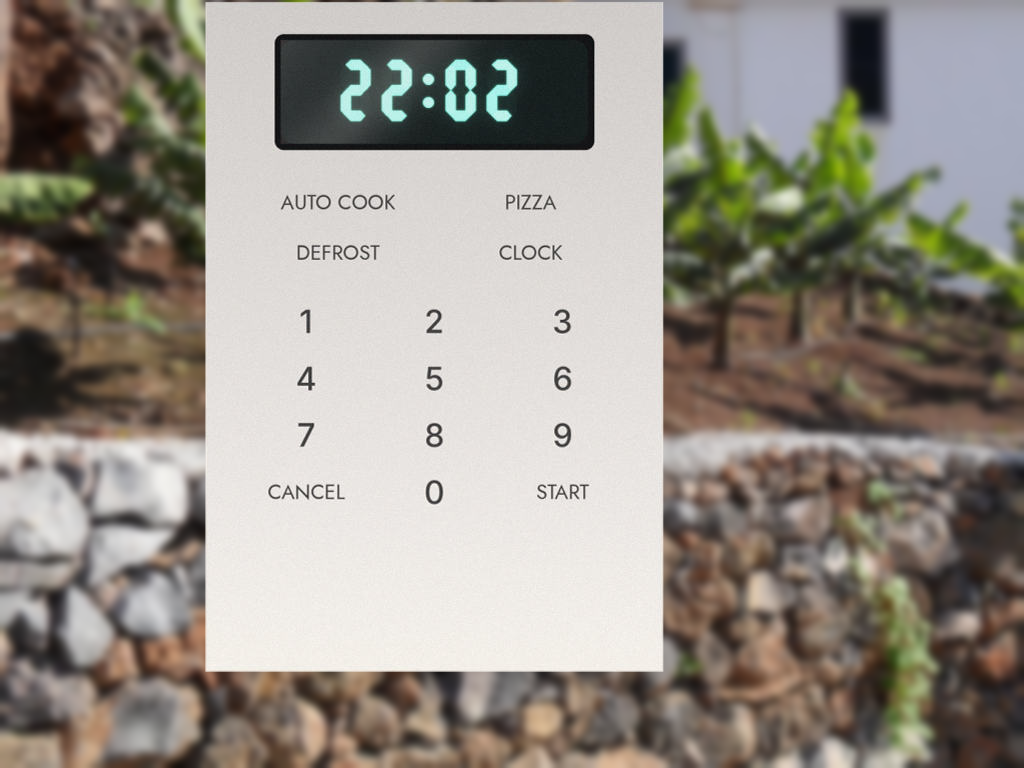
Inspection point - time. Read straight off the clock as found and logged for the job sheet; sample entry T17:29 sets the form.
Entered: T22:02
